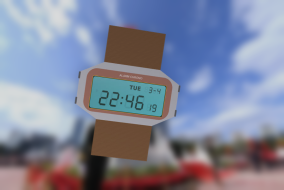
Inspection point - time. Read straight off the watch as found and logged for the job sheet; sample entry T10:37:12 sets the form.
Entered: T22:46:19
